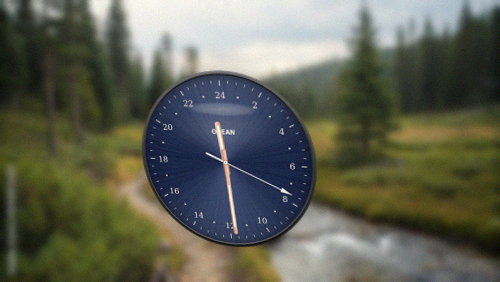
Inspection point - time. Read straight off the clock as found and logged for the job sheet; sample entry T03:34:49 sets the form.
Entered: T23:29:19
